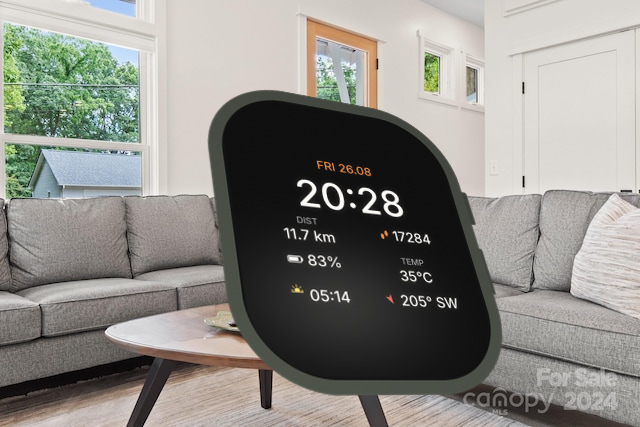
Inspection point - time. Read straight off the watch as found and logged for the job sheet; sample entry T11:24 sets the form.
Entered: T20:28
